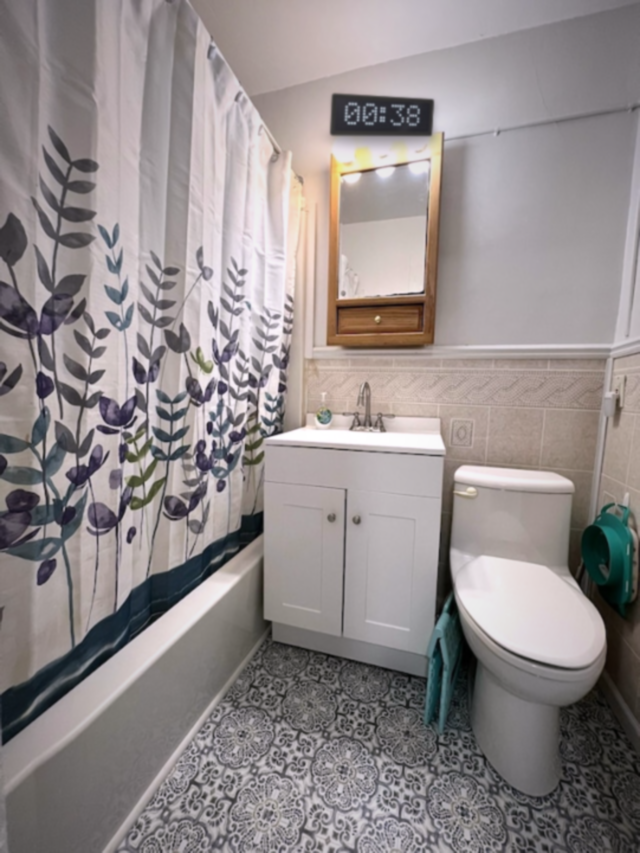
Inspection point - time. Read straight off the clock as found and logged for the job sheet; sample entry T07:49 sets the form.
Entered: T00:38
